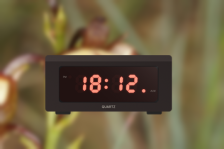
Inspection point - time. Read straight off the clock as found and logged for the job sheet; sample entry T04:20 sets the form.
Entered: T18:12
